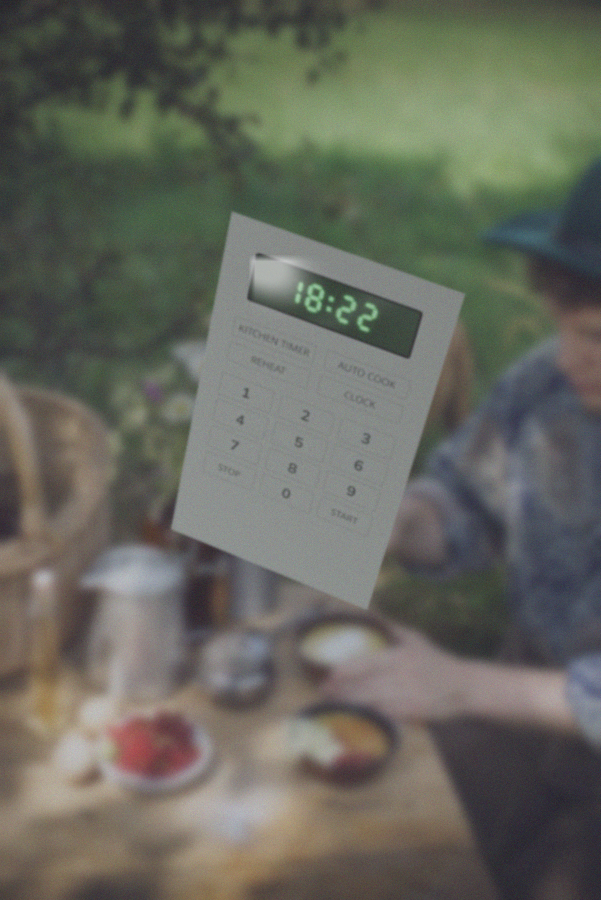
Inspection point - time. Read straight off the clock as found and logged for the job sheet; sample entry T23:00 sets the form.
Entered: T18:22
